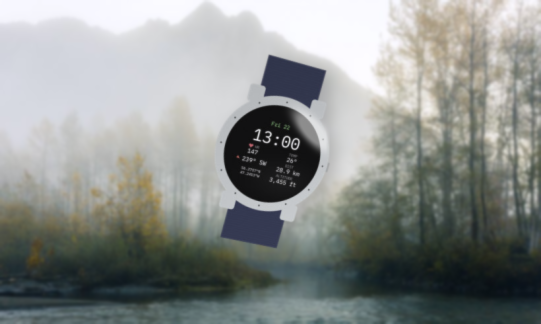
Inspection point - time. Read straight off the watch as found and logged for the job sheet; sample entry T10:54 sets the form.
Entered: T13:00
